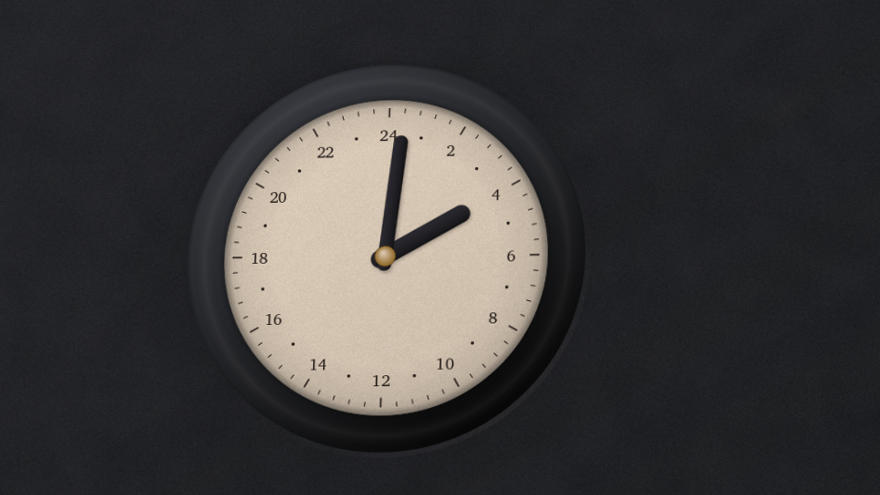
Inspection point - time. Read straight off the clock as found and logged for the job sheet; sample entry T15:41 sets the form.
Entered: T04:01
